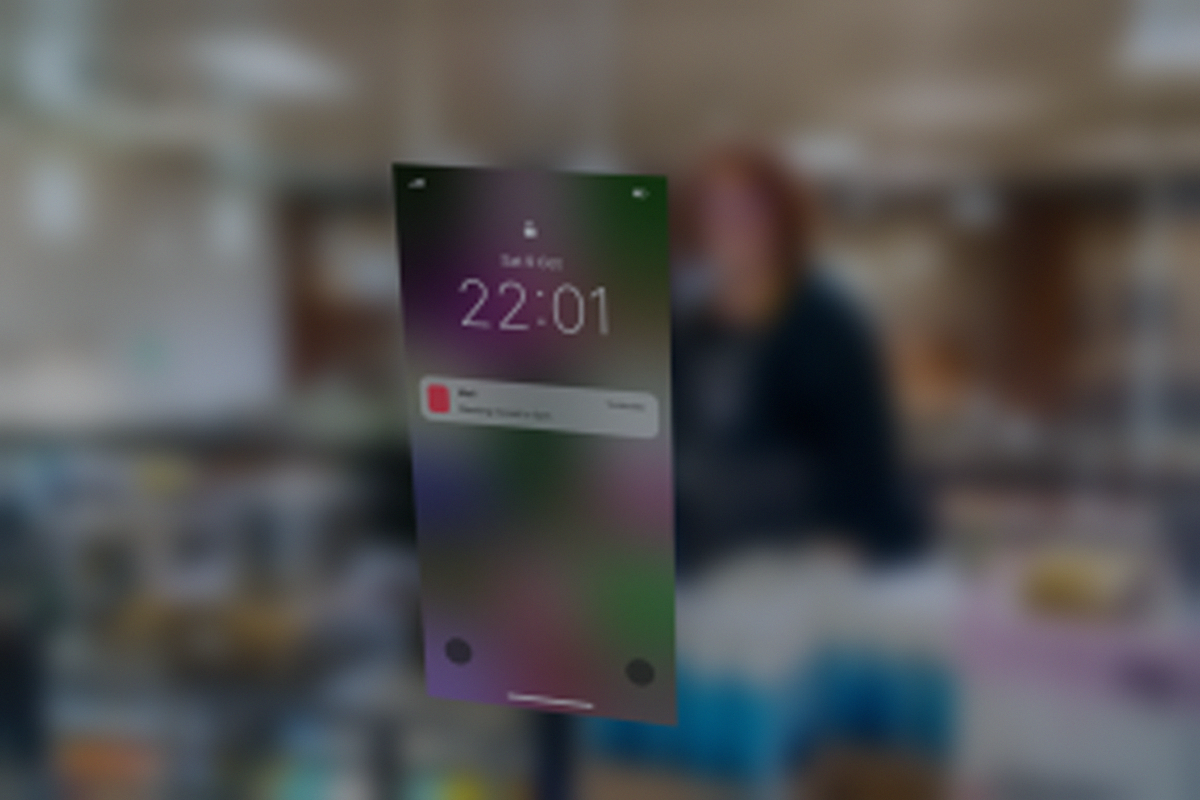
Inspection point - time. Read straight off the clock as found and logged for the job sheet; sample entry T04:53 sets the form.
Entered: T22:01
